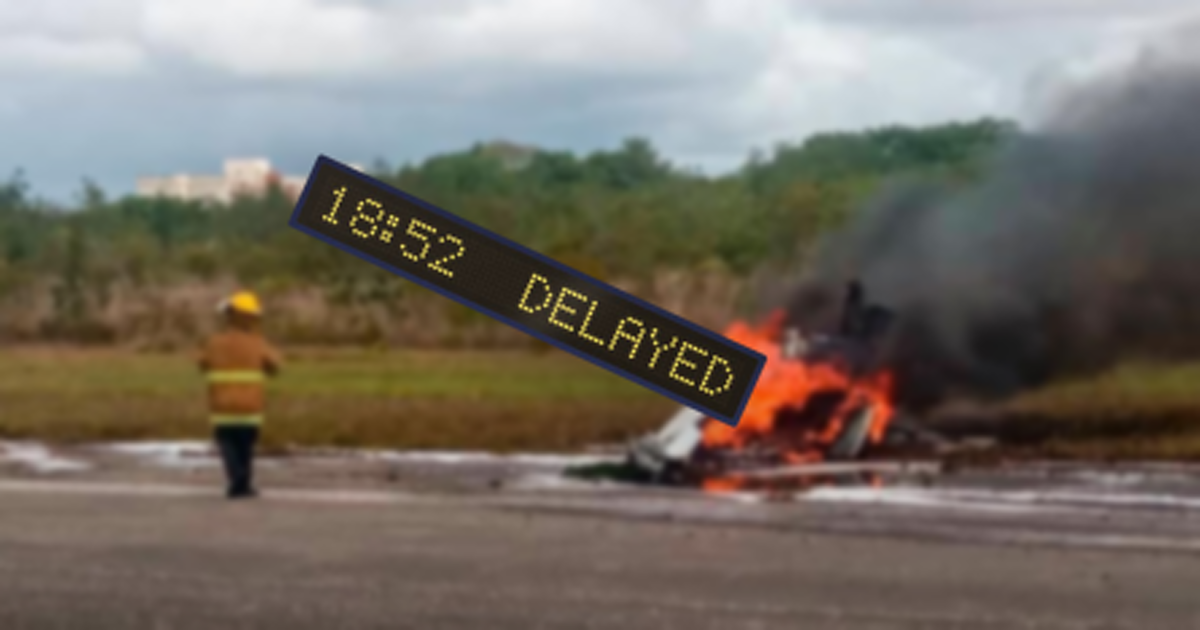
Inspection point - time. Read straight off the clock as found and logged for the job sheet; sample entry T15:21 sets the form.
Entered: T18:52
